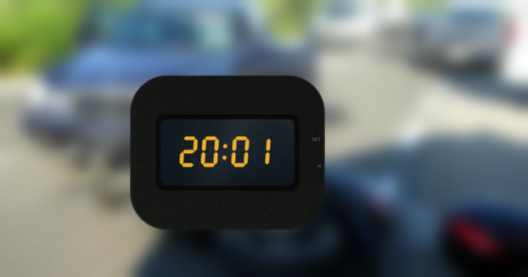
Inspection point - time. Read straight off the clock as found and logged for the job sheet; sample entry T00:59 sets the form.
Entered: T20:01
